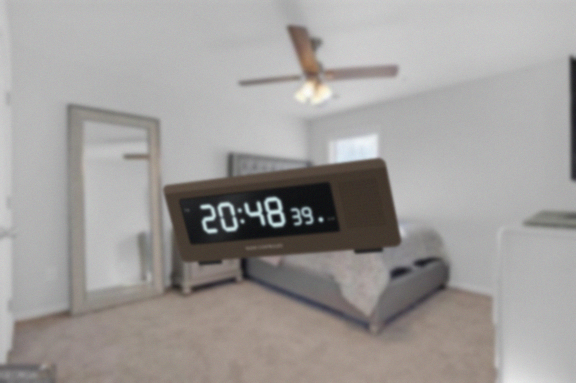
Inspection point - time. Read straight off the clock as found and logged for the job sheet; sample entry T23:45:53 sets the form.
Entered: T20:48:39
